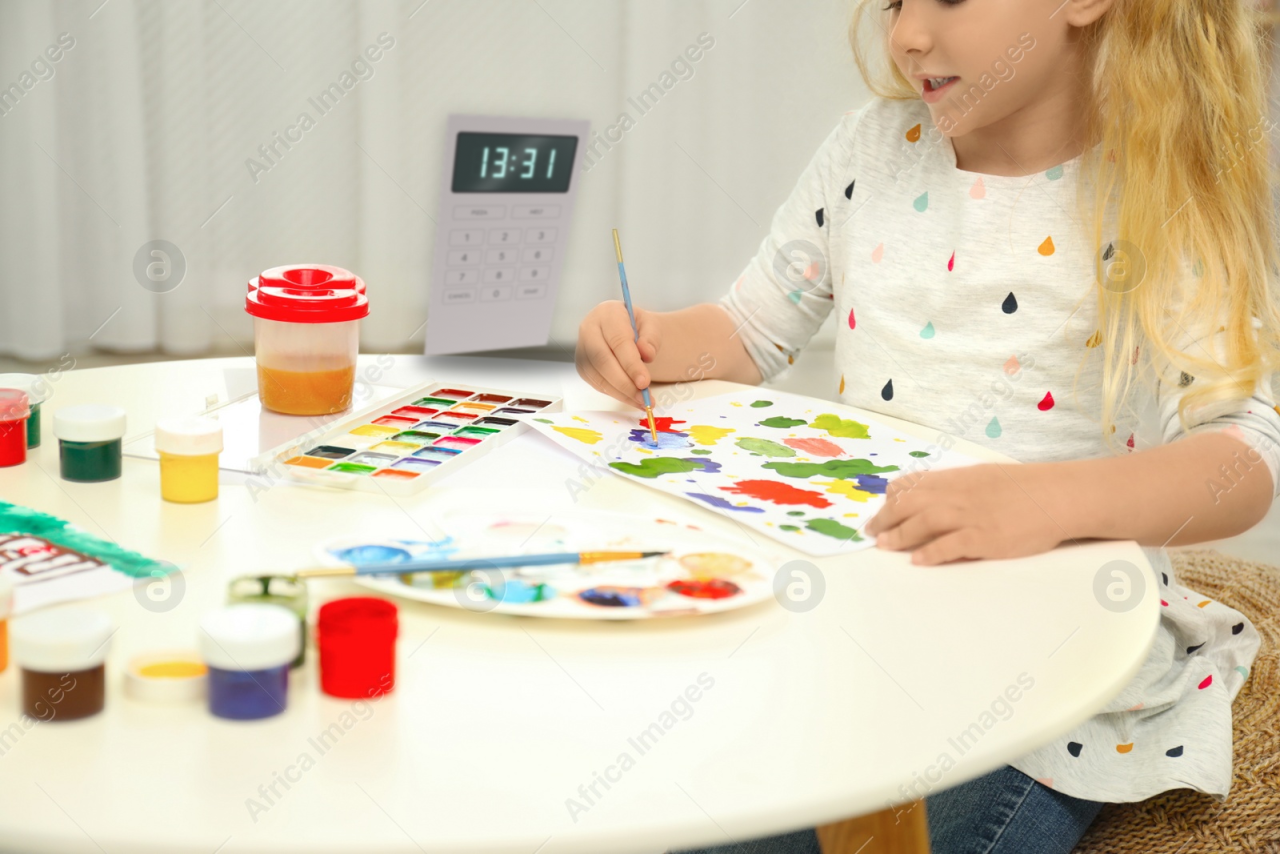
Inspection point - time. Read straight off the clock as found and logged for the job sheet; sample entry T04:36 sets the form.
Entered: T13:31
